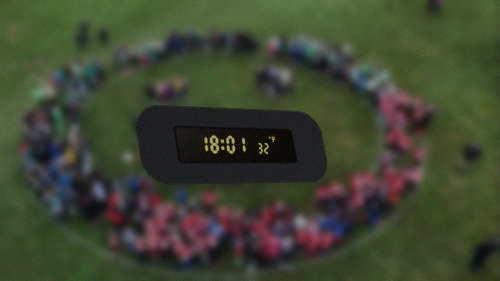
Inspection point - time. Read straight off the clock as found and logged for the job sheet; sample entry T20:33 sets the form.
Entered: T18:01
